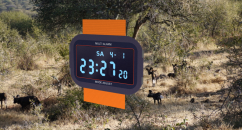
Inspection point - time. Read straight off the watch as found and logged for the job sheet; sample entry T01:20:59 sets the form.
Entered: T23:27:20
